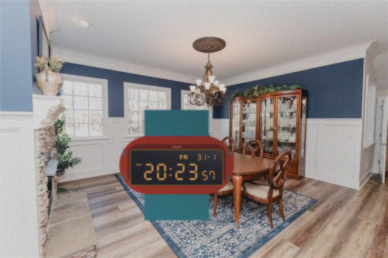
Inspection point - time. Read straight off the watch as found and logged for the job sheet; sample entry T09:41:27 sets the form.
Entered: T20:23:57
